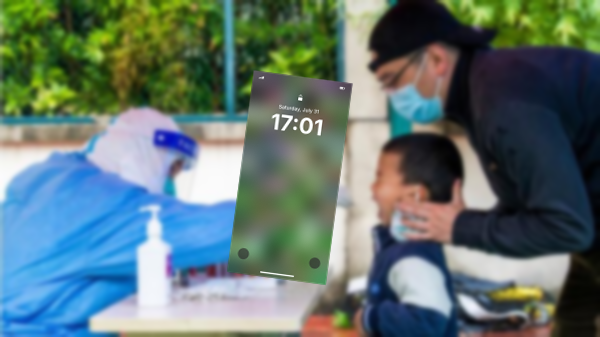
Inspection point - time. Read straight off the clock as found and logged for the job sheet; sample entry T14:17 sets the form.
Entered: T17:01
